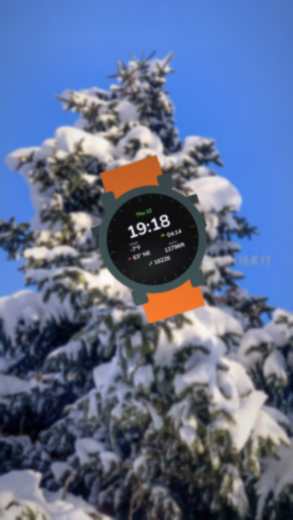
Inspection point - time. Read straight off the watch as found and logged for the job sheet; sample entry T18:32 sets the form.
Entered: T19:18
